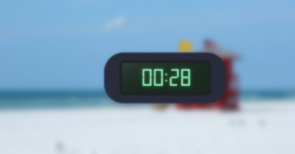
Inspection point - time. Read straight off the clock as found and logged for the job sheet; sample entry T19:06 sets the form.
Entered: T00:28
